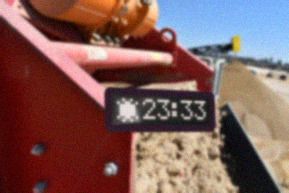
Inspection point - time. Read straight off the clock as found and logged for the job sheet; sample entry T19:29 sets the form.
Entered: T23:33
